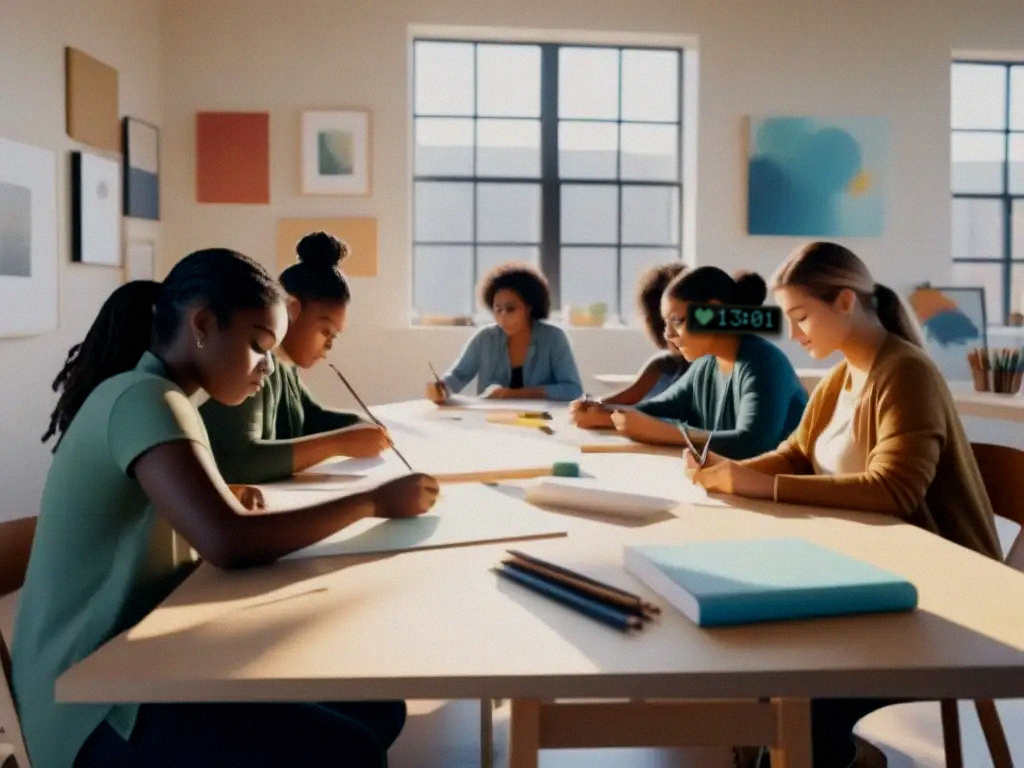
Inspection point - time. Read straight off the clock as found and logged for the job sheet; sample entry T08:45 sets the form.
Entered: T13:01
